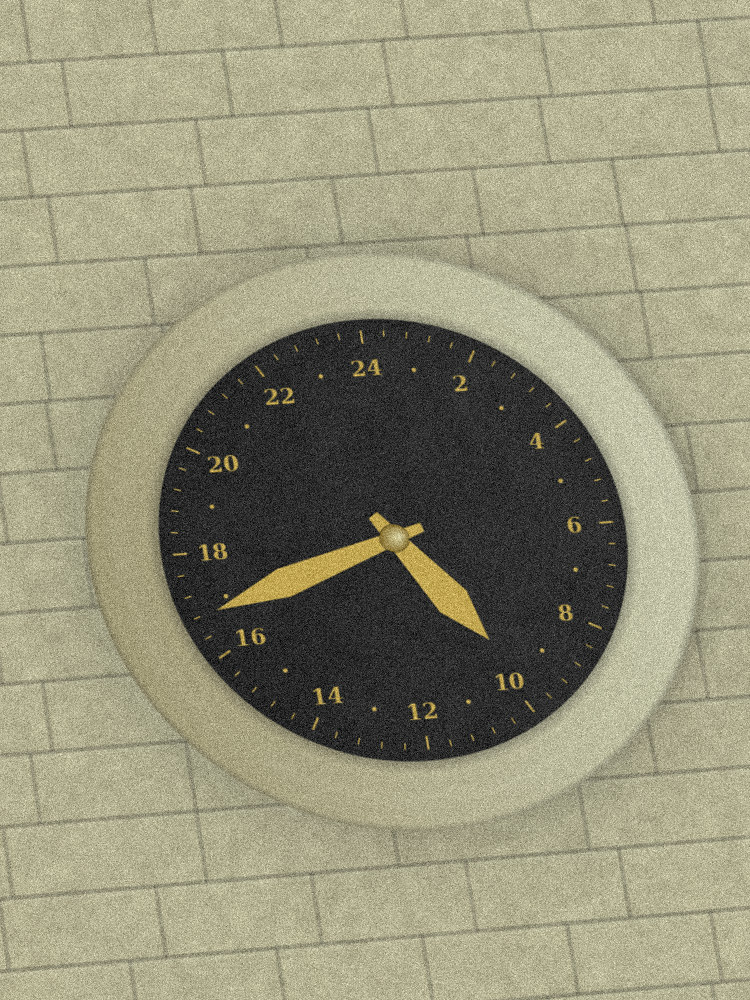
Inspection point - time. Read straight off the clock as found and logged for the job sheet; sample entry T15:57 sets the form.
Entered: T09:42
